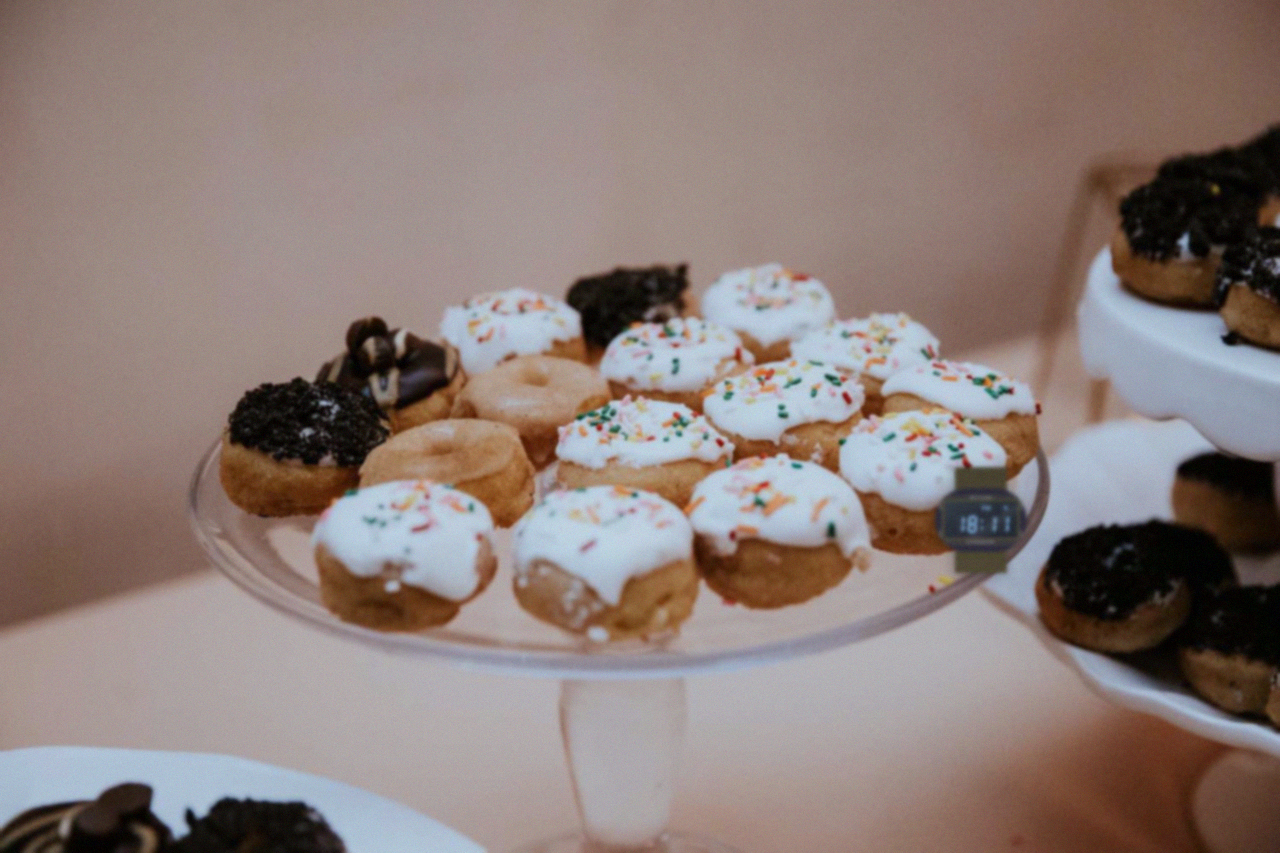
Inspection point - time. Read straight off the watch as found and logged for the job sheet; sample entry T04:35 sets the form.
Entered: T18:11
